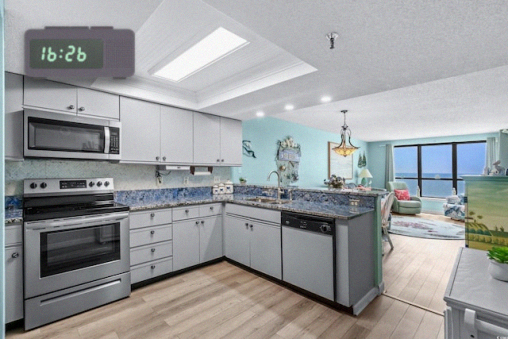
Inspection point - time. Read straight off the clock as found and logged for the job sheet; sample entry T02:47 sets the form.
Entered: T16:26
